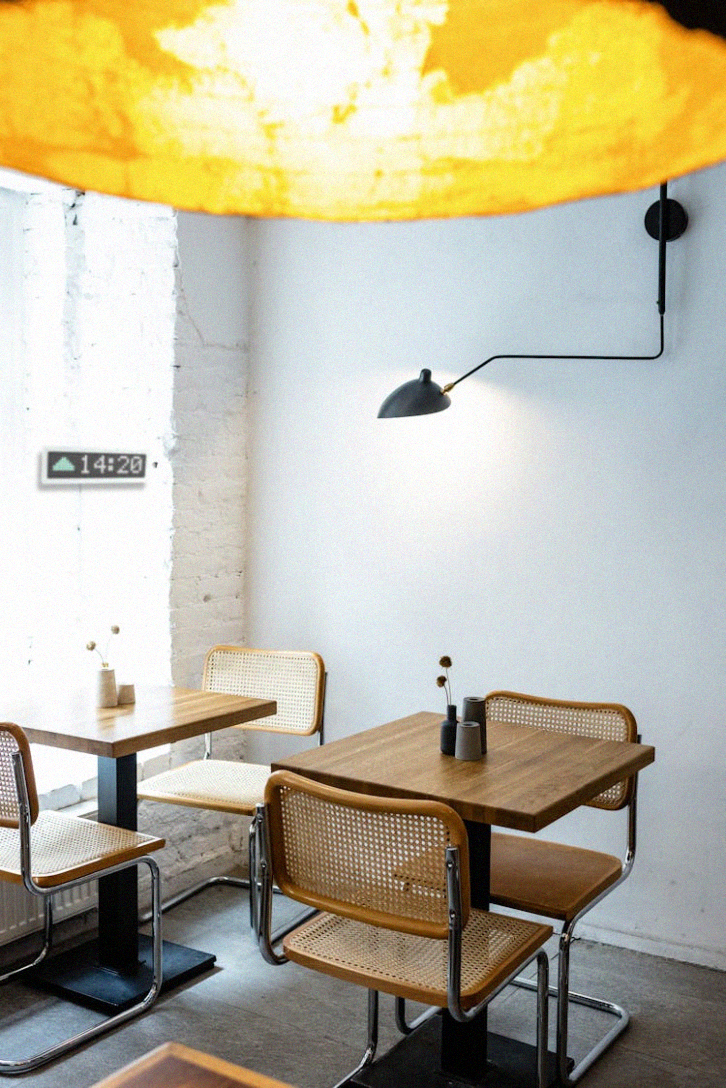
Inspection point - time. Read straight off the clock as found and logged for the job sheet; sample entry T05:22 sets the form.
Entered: T14:20
